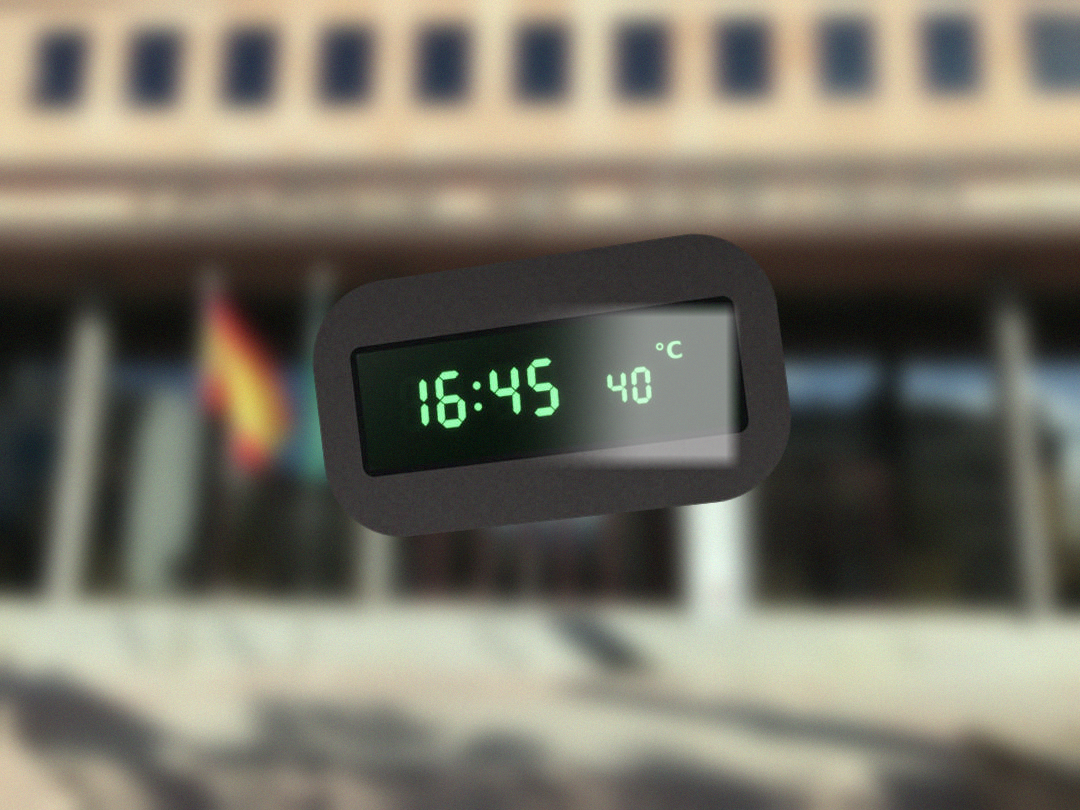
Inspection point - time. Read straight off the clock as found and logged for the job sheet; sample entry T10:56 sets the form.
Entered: T16:45
